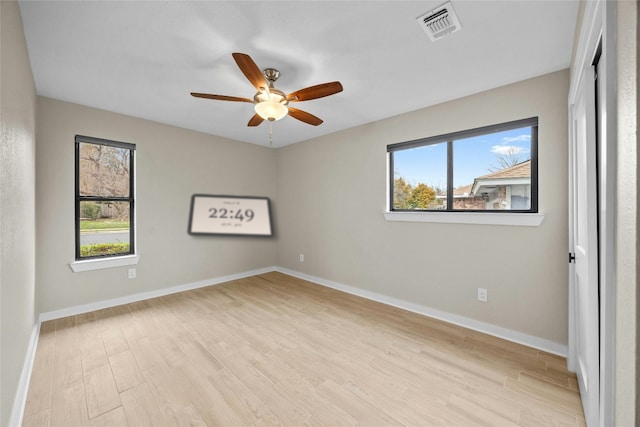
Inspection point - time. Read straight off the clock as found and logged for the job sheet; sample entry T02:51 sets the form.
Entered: T22:49
